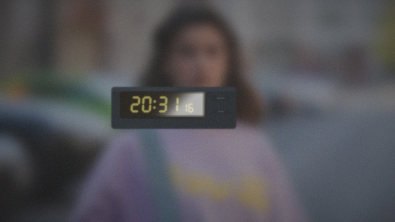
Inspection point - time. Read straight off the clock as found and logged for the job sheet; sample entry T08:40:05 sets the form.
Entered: T20:31:16
